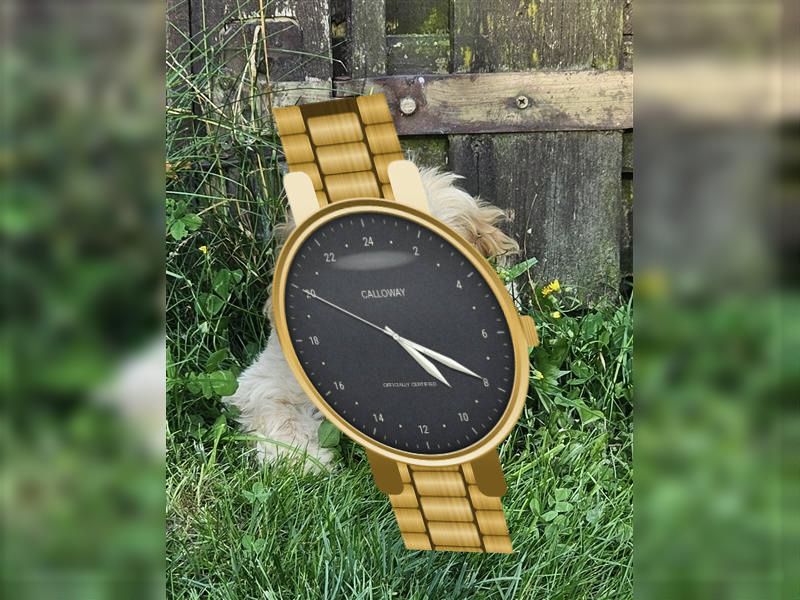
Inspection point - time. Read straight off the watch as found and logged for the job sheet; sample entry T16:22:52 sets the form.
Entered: T09:19:50
